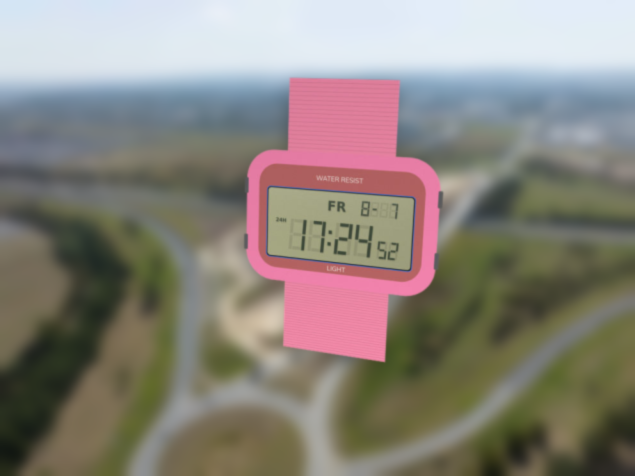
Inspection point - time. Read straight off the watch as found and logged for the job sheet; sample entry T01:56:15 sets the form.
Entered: T17:24:52
